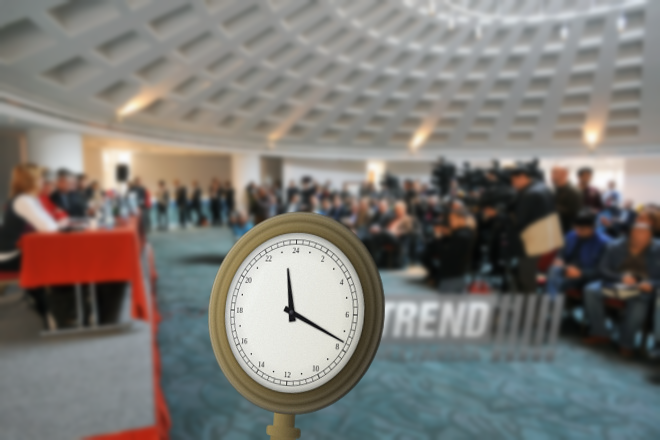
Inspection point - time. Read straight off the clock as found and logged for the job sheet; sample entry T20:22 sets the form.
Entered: T23:19
